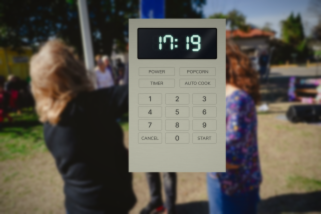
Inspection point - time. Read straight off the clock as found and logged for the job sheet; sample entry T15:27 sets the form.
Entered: T17:19
